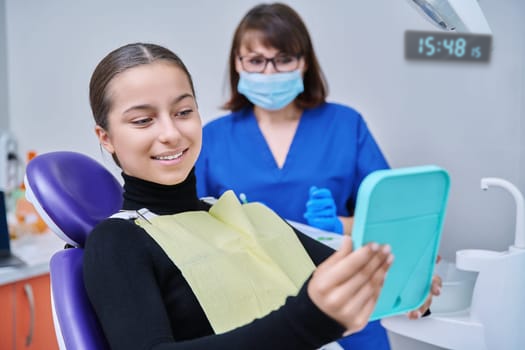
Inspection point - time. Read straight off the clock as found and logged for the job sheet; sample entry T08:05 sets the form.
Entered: T15:48
